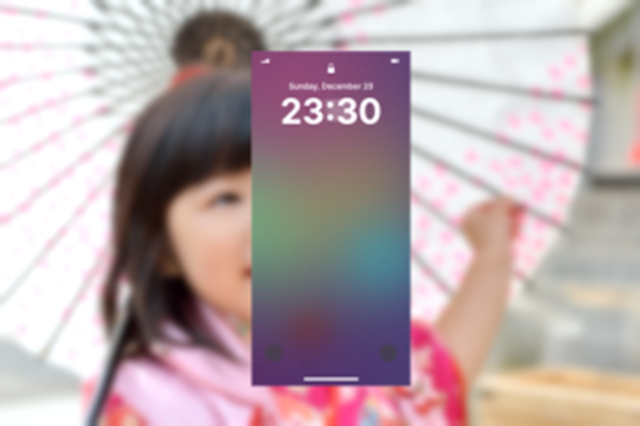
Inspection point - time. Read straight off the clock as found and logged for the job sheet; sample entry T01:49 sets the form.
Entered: T23:30
